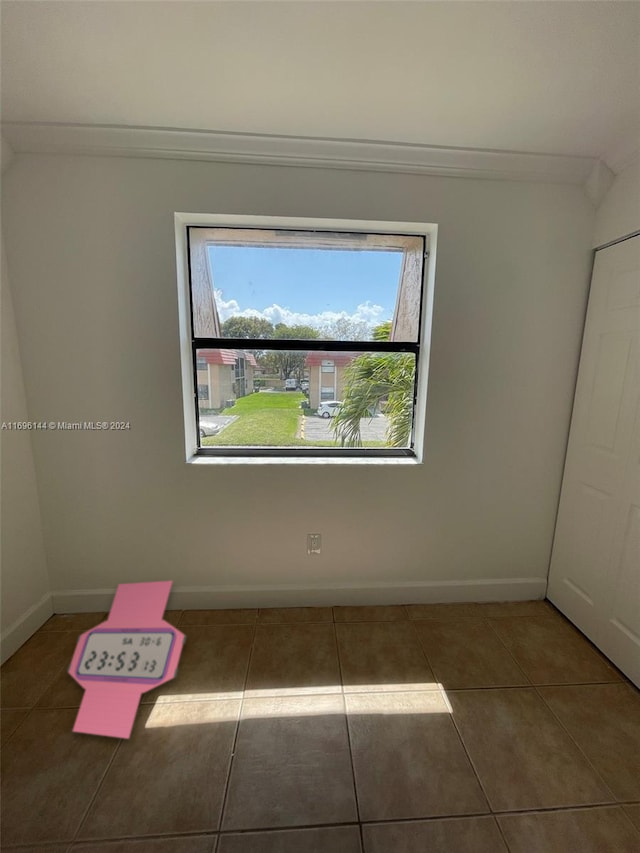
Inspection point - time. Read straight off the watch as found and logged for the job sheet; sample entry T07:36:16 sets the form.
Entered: T23:53:13
